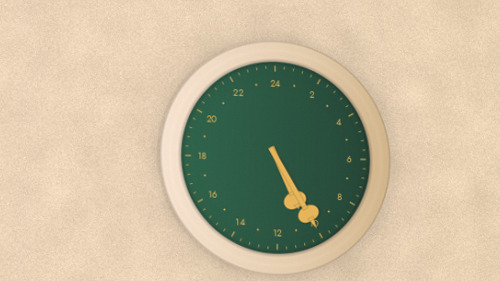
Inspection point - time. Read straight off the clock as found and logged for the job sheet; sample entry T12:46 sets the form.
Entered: T10:25
